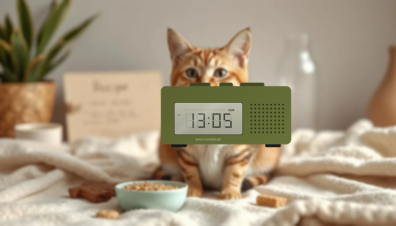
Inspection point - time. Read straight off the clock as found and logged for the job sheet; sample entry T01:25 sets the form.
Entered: T13:05
